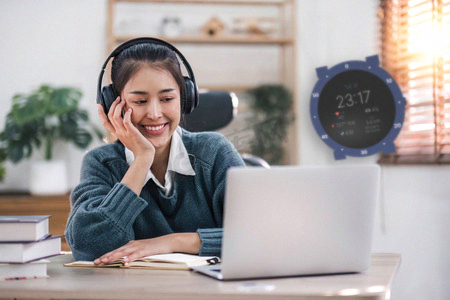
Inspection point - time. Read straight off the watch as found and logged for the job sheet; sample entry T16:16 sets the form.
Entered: T23:17
